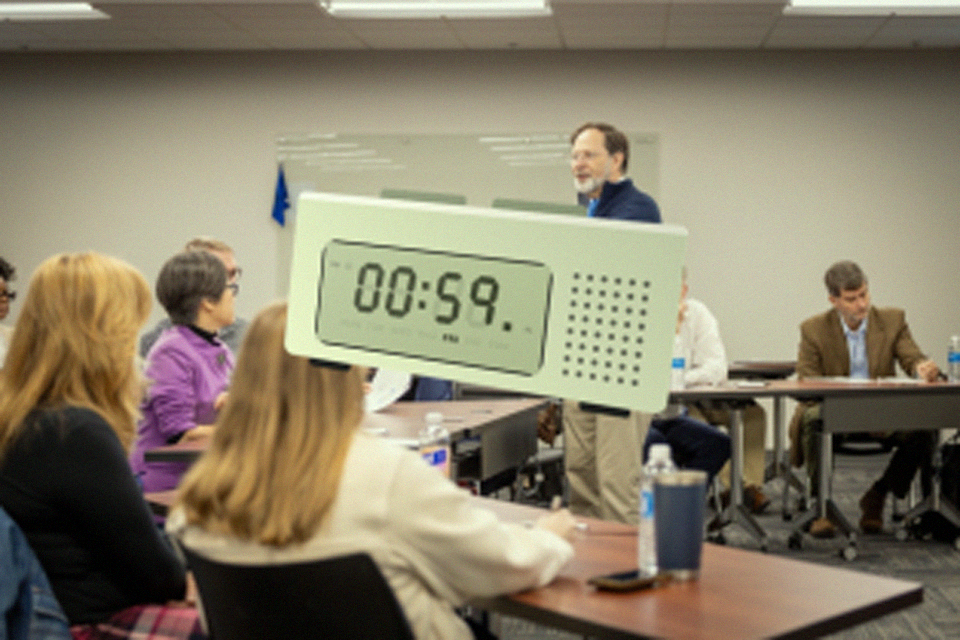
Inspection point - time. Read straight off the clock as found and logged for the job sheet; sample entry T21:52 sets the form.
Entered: T00:59
